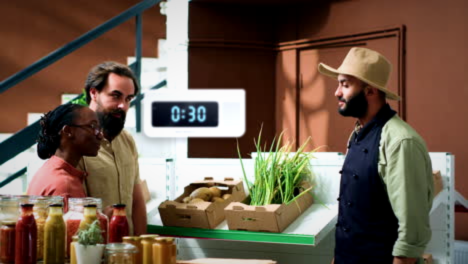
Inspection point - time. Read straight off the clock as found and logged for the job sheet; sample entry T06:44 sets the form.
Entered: T00:30
